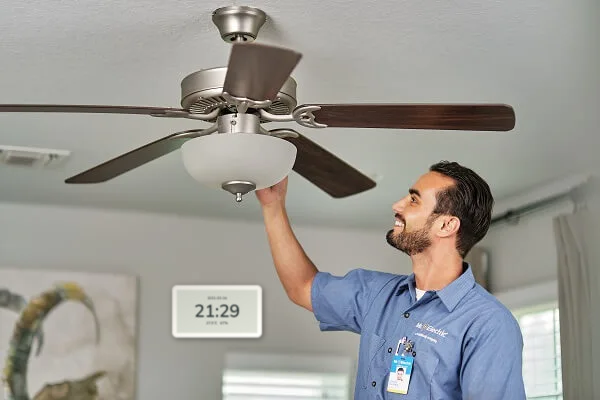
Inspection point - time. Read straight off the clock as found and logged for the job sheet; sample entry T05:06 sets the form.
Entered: T21:29
